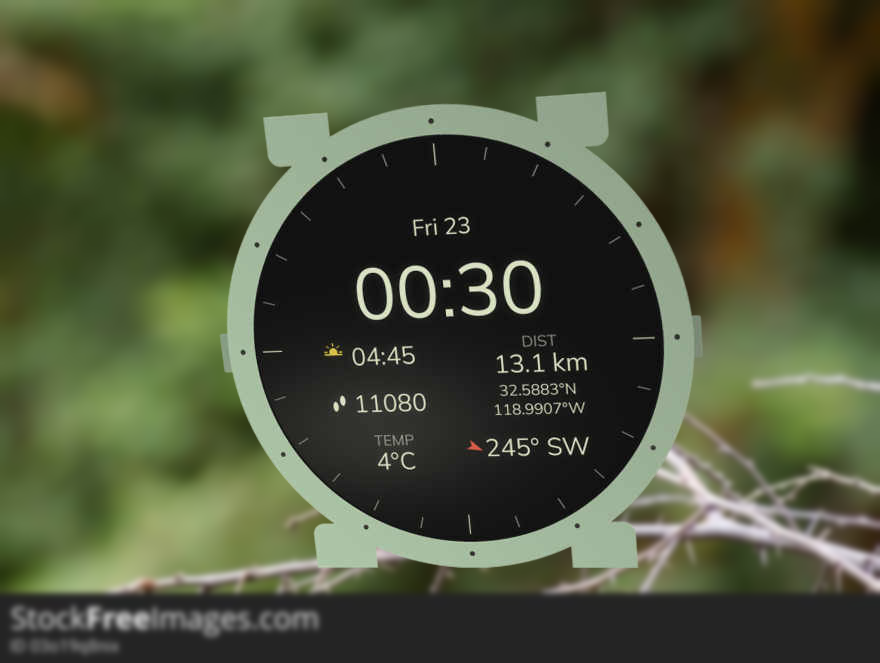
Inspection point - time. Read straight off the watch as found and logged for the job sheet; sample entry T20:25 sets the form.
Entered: T00:30
